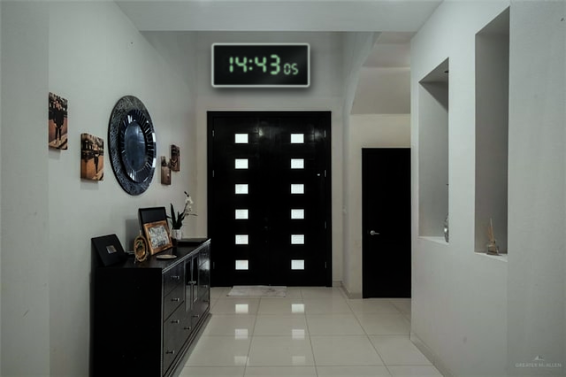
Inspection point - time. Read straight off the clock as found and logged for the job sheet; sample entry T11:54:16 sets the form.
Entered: T14:43:05
